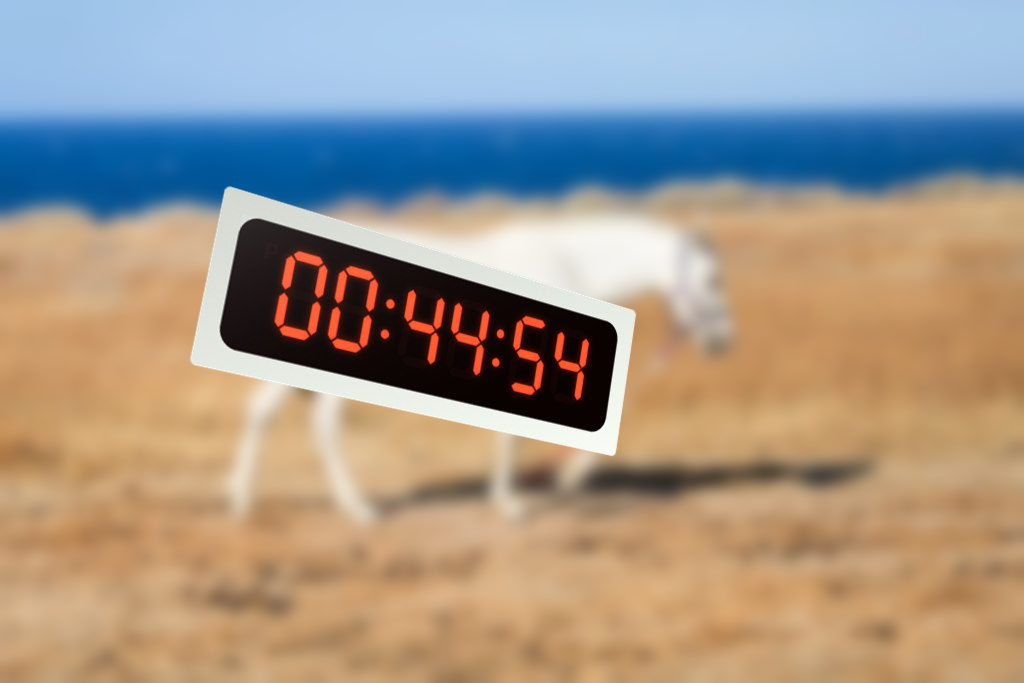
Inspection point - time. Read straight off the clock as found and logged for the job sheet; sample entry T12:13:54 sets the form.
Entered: T00:44:54
